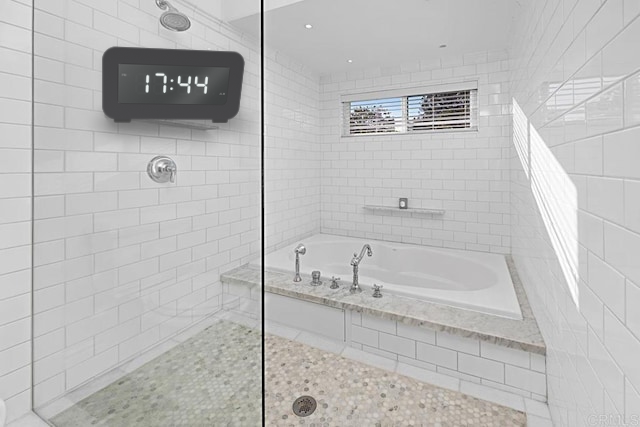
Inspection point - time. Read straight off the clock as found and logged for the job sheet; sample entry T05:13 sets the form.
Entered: T17:44
